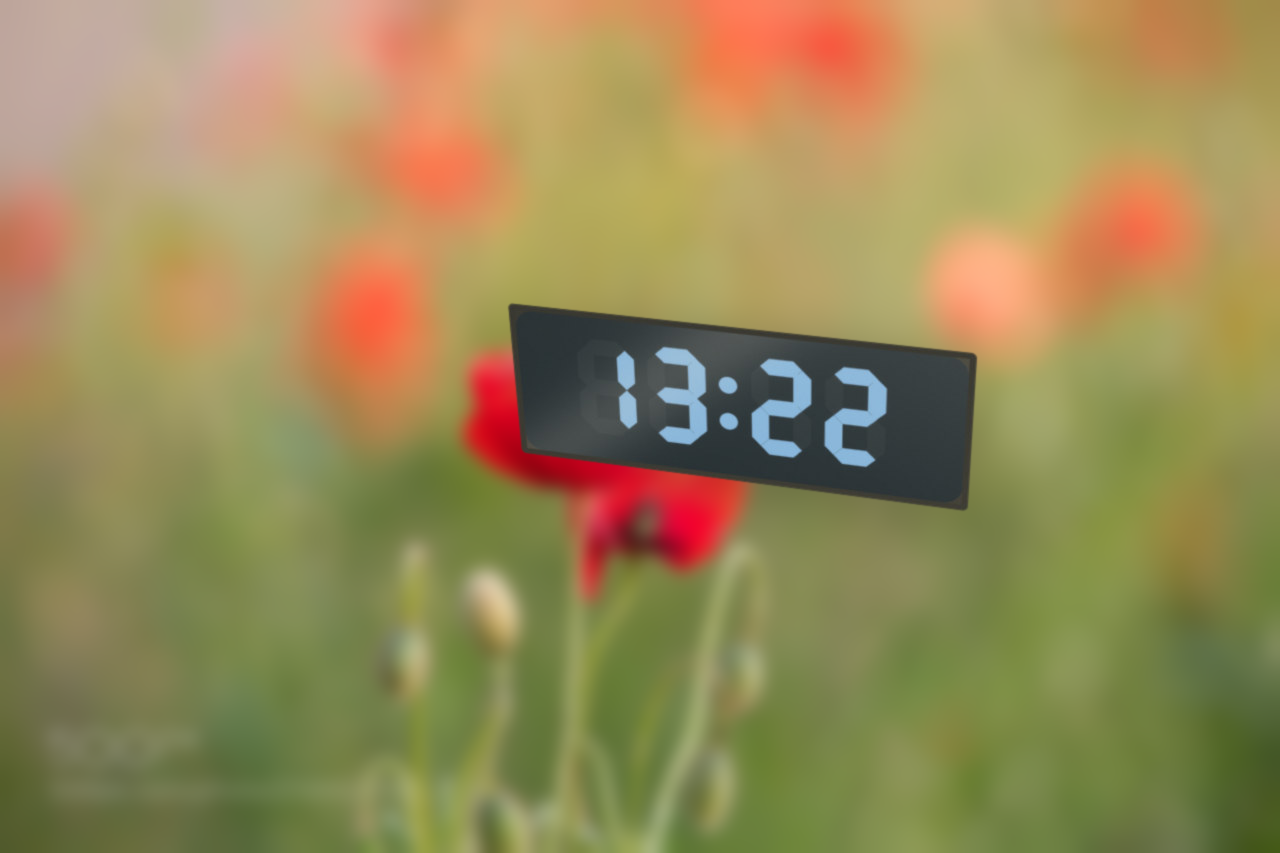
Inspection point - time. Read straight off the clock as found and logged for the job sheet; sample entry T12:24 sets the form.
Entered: T13:22
